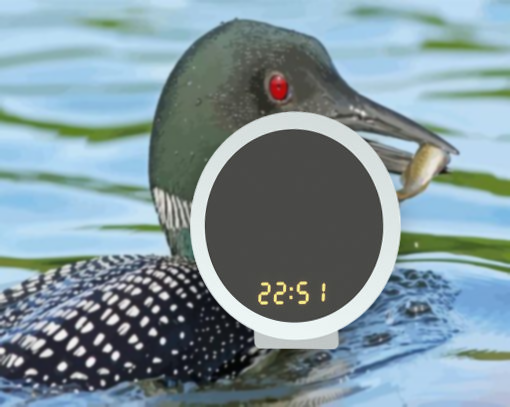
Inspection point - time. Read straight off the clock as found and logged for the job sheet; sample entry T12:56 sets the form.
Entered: T22:51
